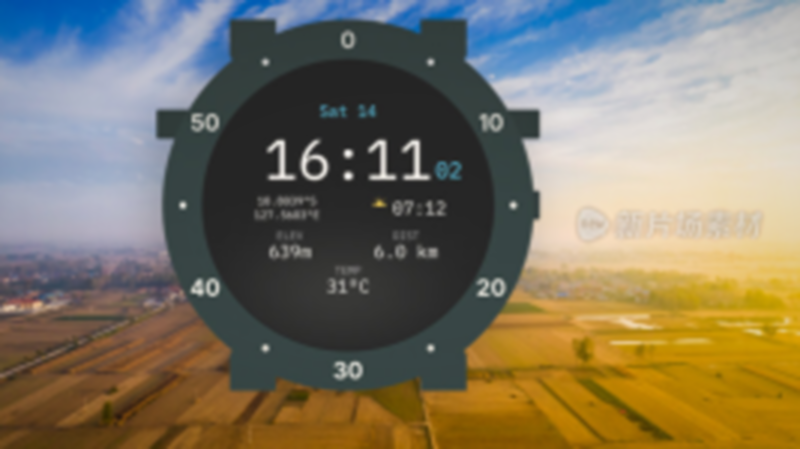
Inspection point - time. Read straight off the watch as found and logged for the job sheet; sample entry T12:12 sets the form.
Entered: T16:11
